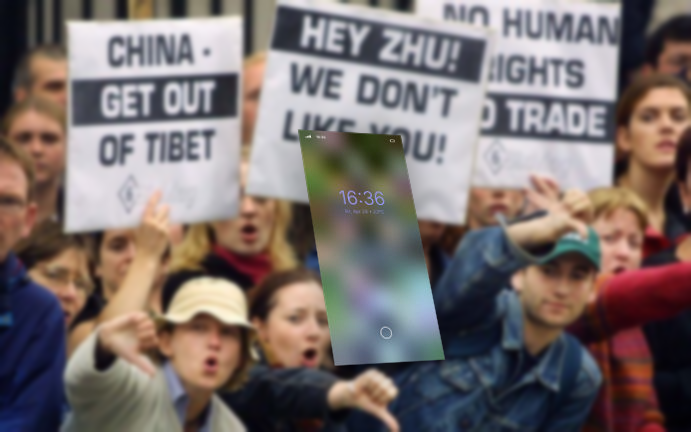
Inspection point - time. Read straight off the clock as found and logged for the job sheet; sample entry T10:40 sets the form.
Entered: T16:36
